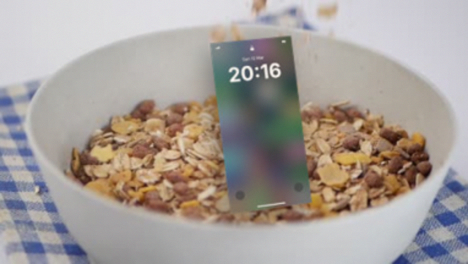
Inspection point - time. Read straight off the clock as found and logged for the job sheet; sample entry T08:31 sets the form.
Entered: T20:16
